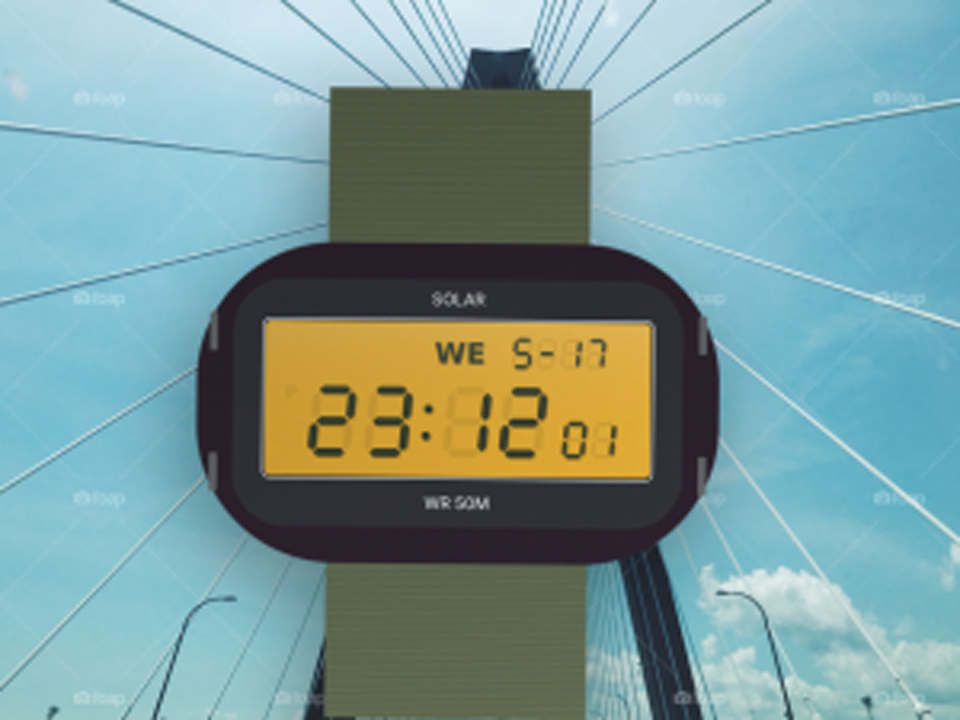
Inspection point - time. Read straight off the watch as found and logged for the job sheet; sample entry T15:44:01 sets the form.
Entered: T23:12:01
